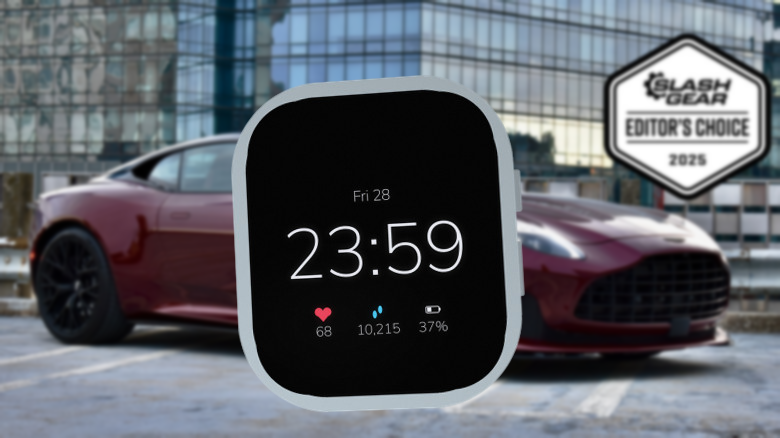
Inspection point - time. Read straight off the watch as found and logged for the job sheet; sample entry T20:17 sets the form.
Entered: T23:59
